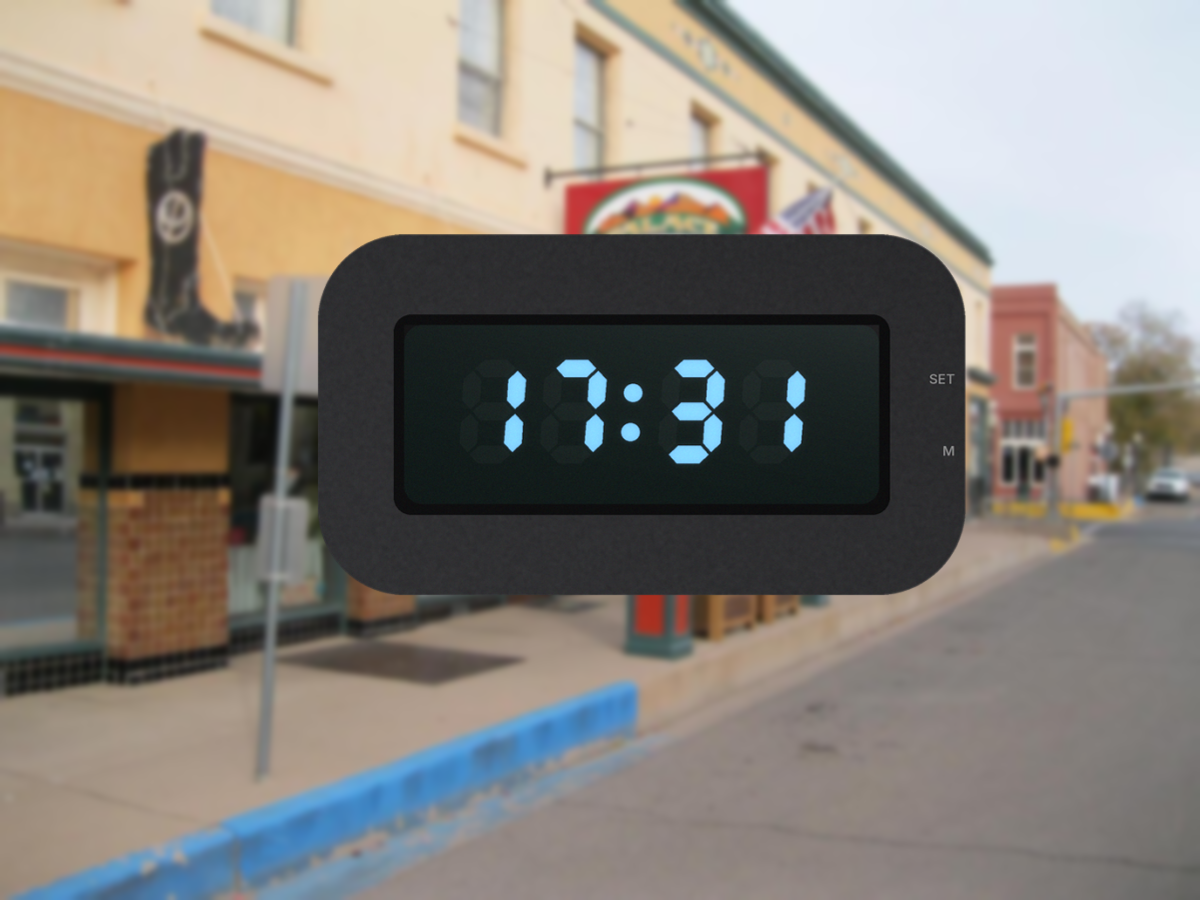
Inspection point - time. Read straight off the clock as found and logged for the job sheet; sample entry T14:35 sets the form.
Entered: T17:31
